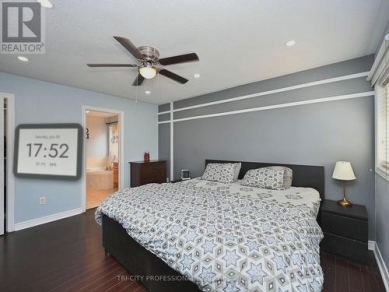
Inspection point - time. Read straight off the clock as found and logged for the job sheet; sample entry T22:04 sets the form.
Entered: T17:52
